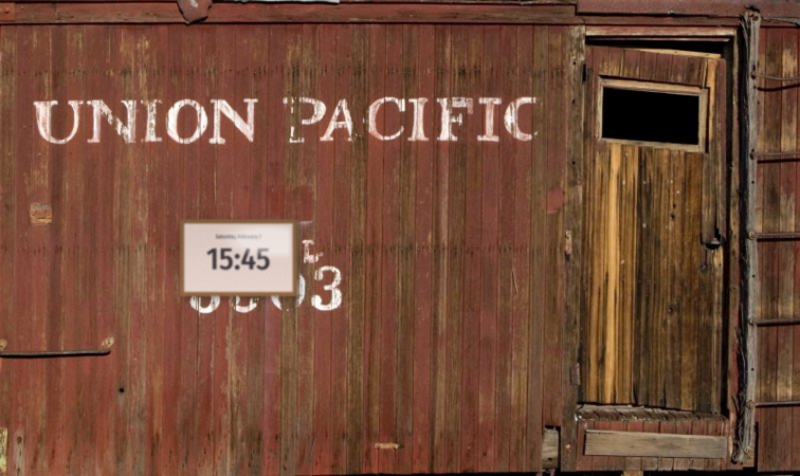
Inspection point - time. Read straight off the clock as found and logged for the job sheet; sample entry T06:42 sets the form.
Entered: T15:45
